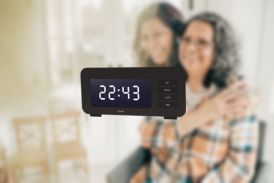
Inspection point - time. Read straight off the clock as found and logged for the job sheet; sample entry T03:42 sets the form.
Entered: T22:43
